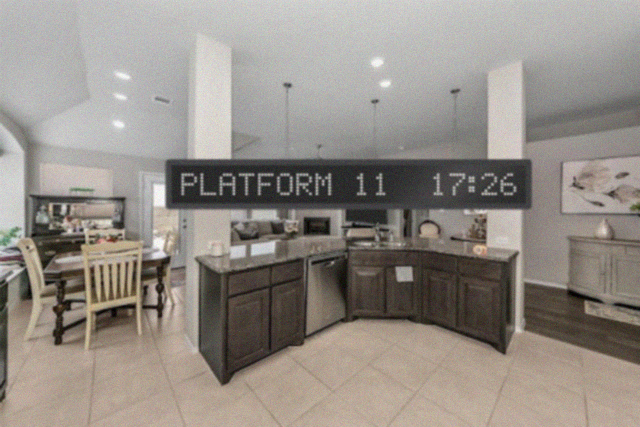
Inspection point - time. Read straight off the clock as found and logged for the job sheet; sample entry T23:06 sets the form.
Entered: T17:26
